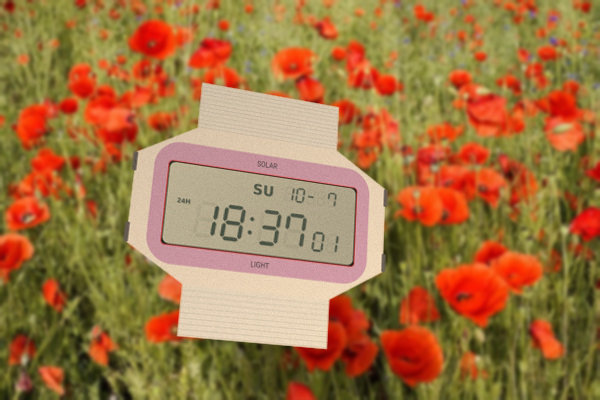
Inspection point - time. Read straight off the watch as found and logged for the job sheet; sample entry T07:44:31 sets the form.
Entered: T18:37:01
